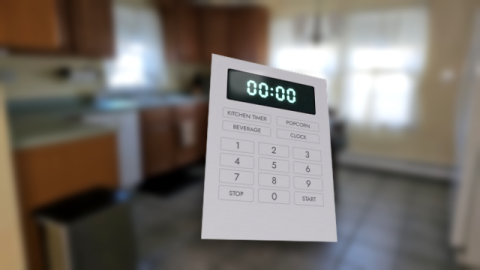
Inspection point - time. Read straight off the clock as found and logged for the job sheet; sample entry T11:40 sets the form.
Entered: T00:00
